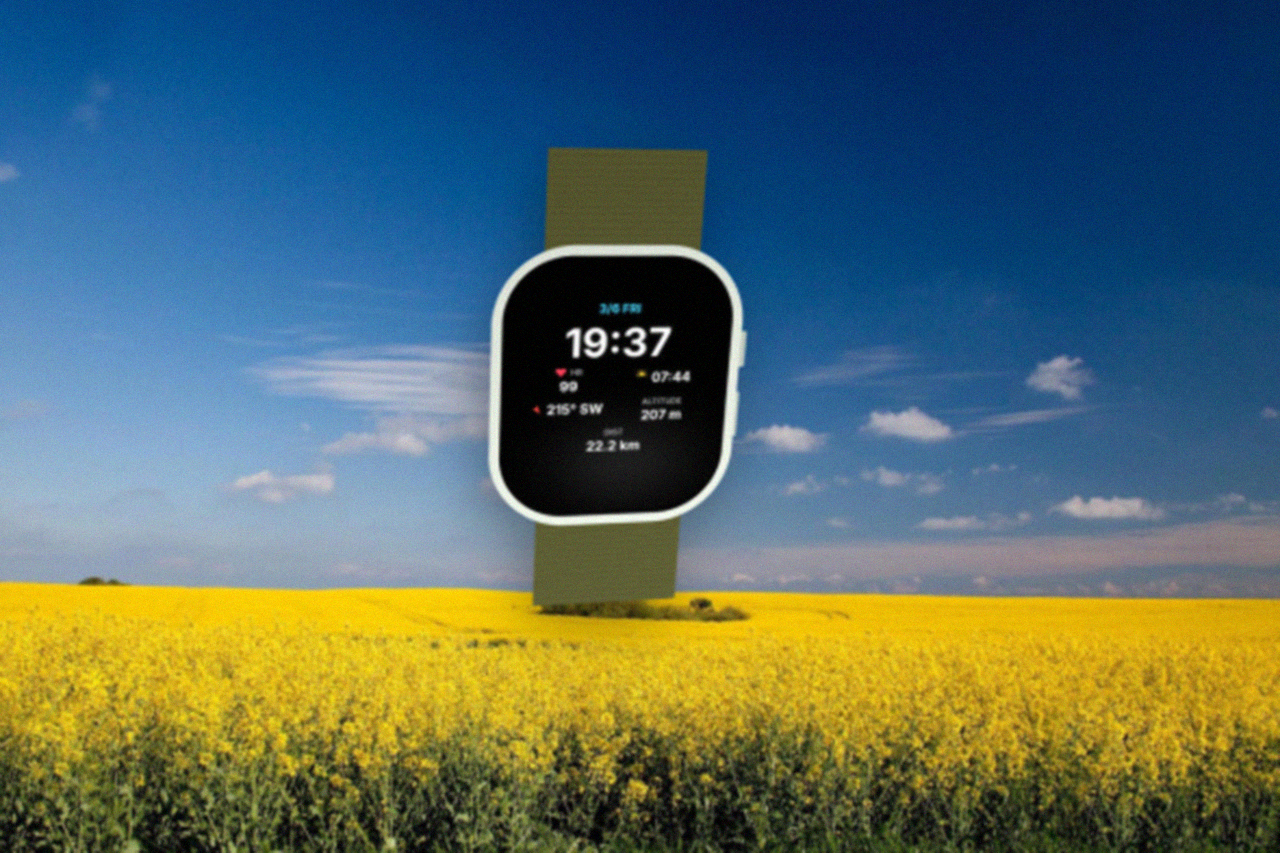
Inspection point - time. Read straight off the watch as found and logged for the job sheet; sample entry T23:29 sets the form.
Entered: T19:37
